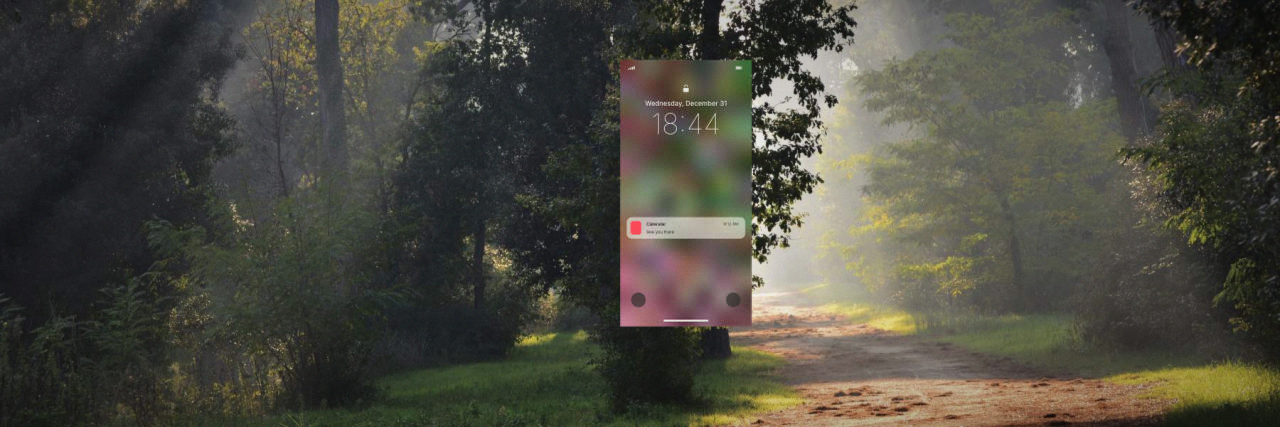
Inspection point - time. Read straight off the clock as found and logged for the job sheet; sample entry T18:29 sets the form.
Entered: T18:44
